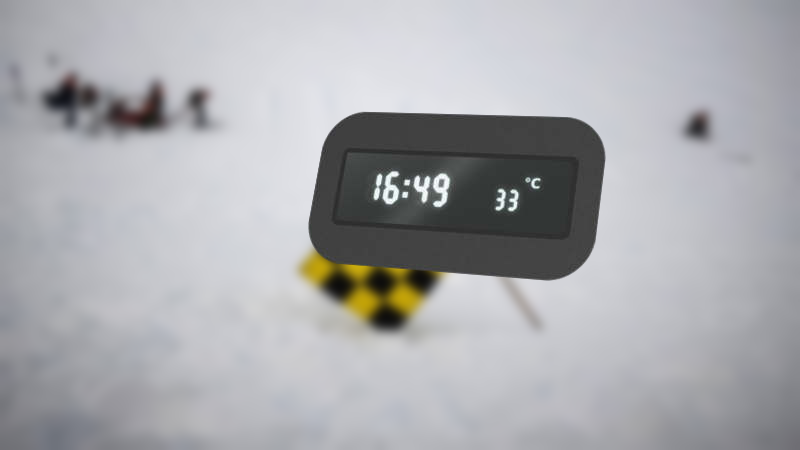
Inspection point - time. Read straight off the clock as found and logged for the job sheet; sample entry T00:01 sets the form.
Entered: T16:49
